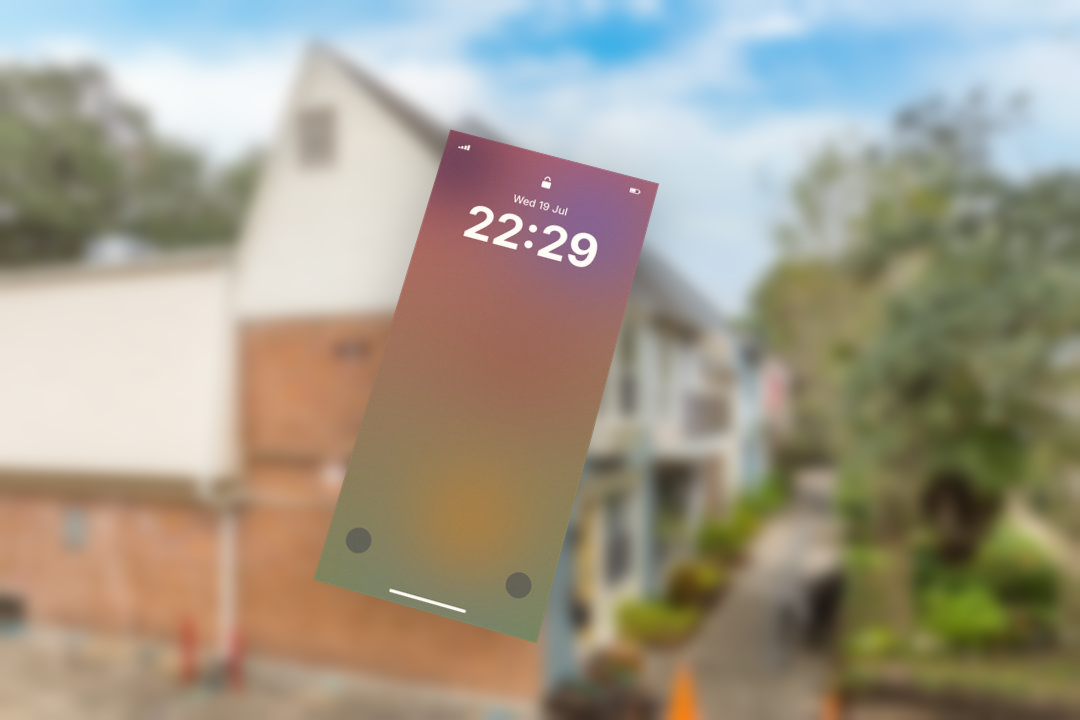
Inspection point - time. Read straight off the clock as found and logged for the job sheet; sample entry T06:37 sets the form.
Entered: T22:29
